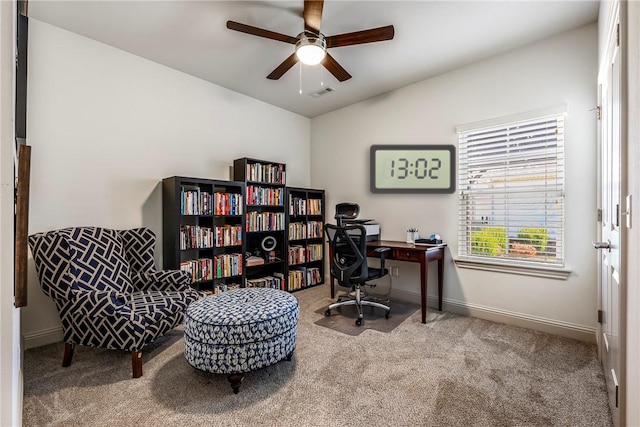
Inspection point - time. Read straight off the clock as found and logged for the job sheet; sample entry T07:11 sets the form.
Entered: T13:02
